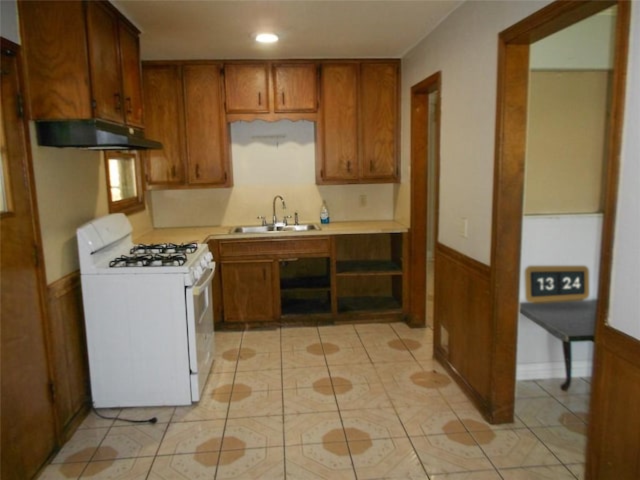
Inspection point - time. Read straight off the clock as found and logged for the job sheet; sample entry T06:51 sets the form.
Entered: T13:24
